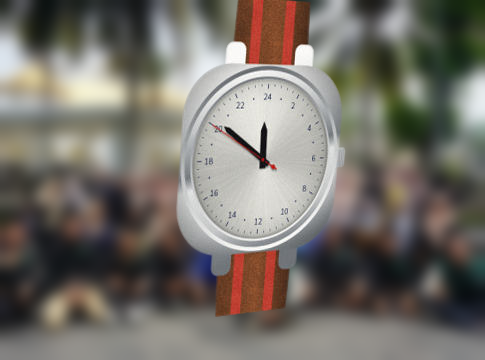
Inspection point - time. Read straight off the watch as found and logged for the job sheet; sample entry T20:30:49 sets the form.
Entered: T23:50:50
